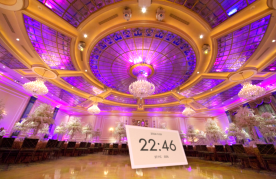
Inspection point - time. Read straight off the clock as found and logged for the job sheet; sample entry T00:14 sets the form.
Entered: T22:46
